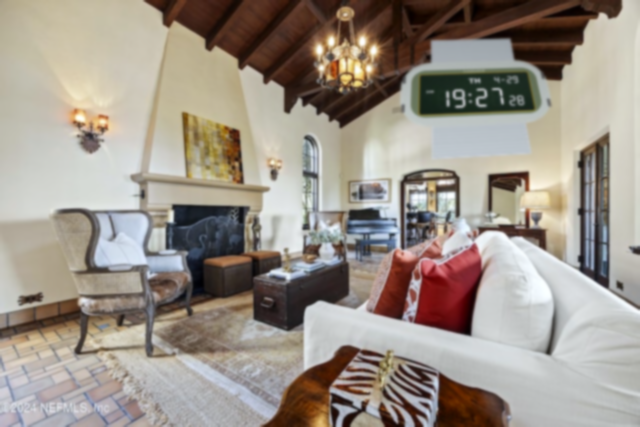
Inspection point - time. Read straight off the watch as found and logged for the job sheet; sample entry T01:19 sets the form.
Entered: T19:27
